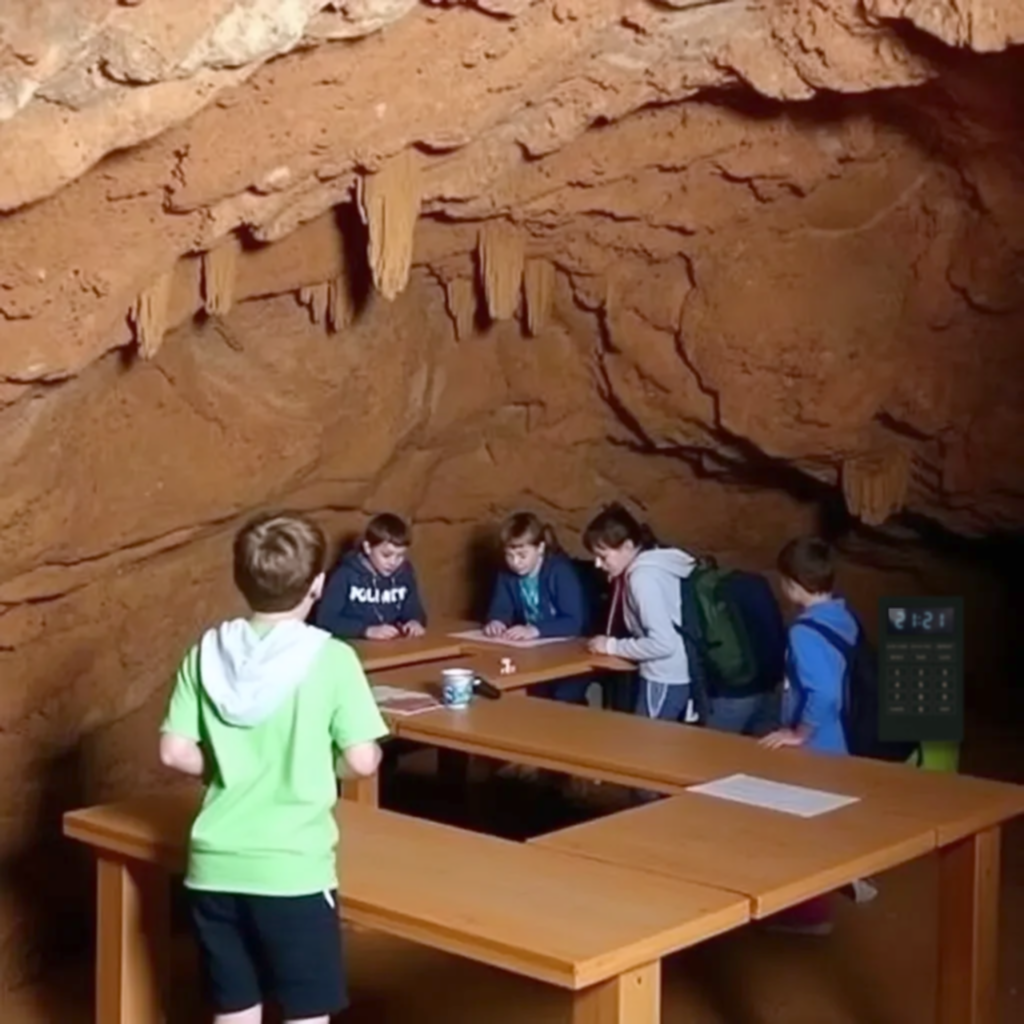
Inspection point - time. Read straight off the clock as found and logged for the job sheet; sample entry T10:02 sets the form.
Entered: T21:21
